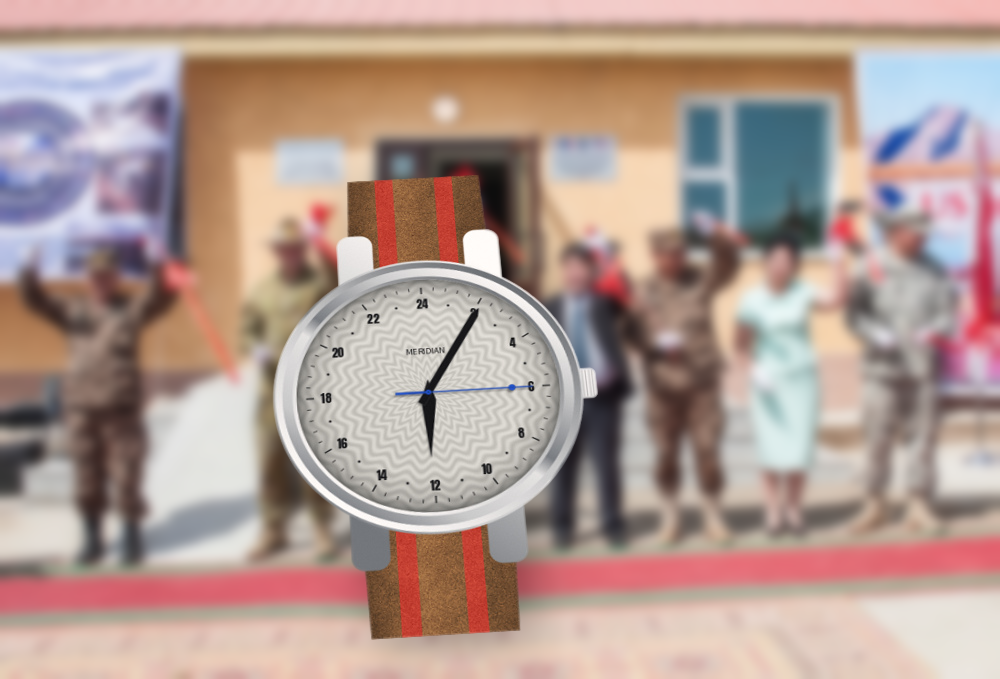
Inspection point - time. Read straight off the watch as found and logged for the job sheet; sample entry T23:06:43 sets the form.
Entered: T12:05:15
